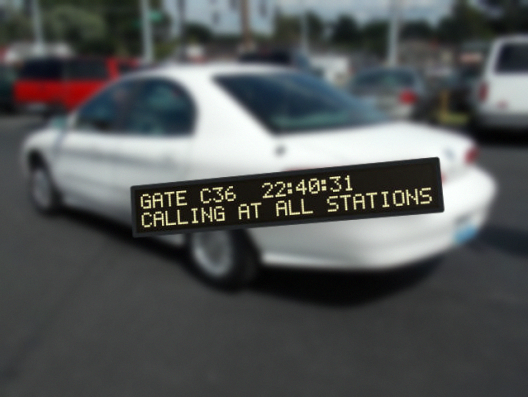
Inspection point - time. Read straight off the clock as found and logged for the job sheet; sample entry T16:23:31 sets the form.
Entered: T22:40:31
